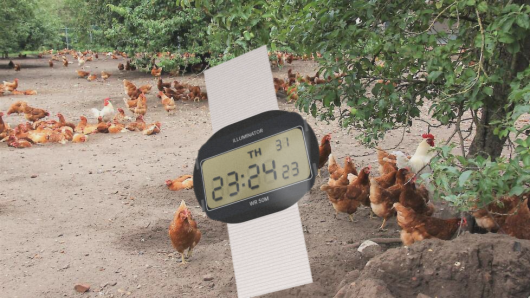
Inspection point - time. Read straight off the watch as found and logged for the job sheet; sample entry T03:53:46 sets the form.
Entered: T23:24:23
